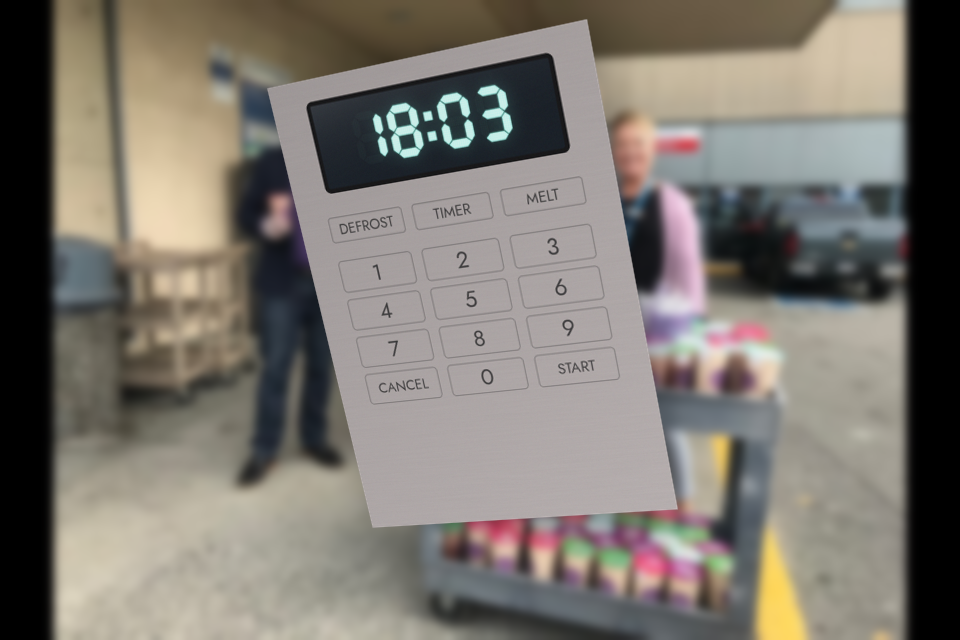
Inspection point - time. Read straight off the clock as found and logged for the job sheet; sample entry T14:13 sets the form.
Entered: T18:03
